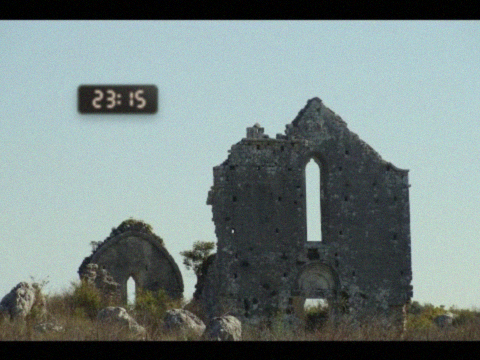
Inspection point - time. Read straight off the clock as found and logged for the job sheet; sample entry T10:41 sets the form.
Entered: T23:15
